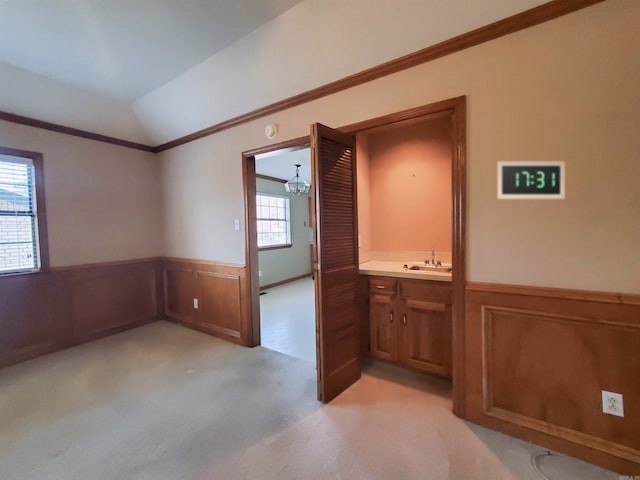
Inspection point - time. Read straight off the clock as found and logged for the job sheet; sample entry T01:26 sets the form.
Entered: T17:31
